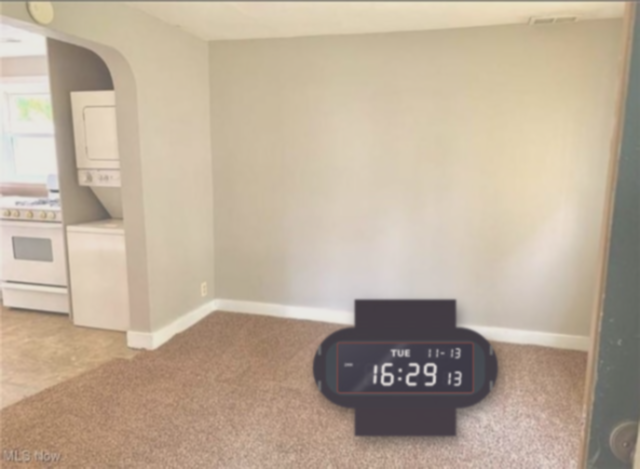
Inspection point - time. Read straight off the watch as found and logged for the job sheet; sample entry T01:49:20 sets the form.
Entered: T16:29:13
